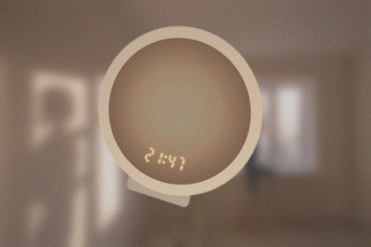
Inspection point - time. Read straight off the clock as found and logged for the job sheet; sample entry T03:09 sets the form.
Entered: T21:47
